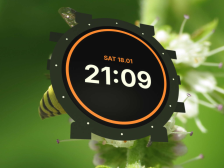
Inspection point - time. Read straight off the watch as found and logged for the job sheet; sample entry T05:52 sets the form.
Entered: T21:09
